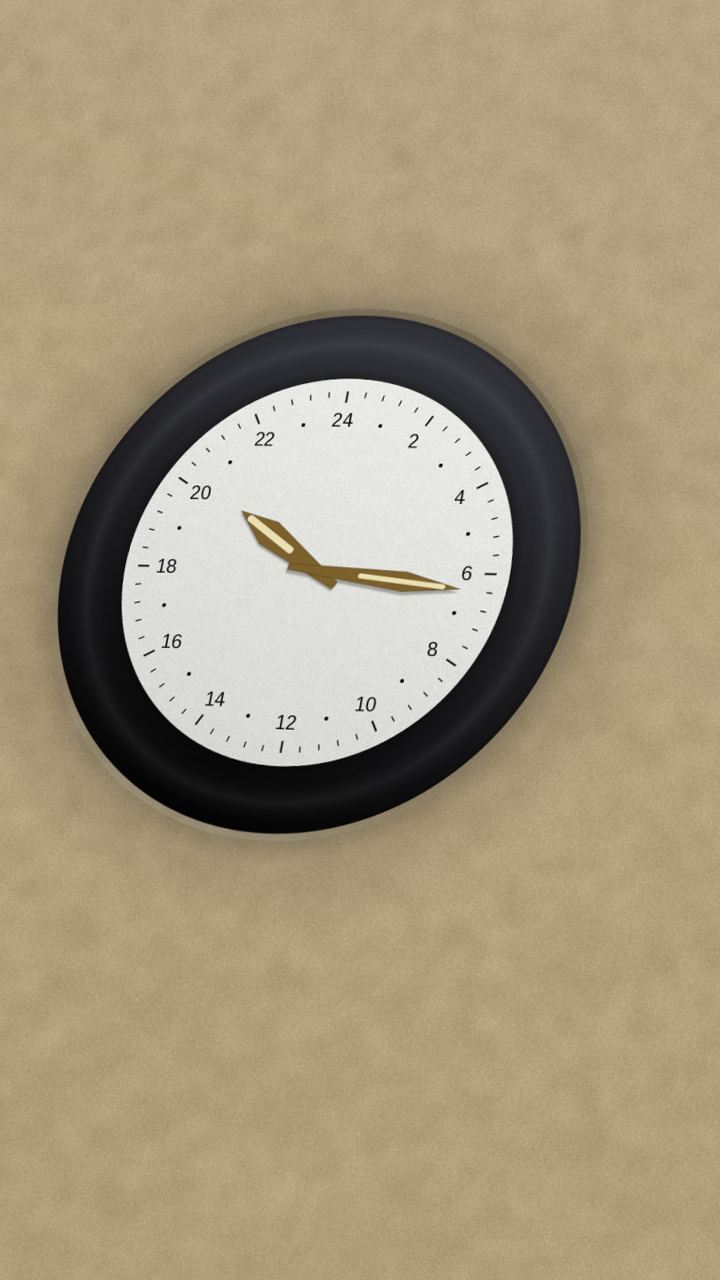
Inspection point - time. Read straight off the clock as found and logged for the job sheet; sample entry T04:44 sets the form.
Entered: T20:16
